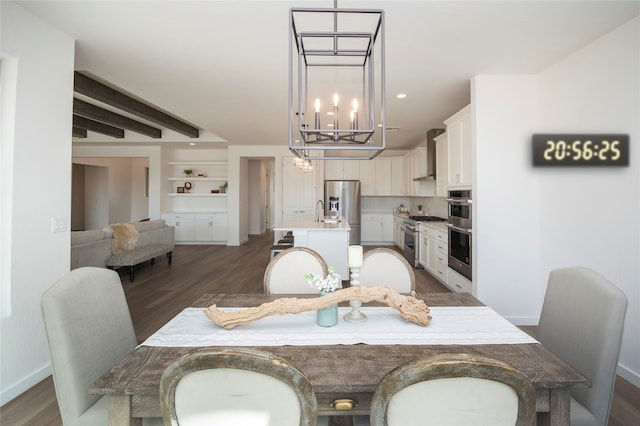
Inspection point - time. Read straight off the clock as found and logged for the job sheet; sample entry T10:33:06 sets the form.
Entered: T20:56:25
